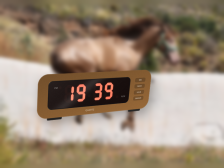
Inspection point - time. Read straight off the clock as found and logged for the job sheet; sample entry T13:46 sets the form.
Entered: T19:39
